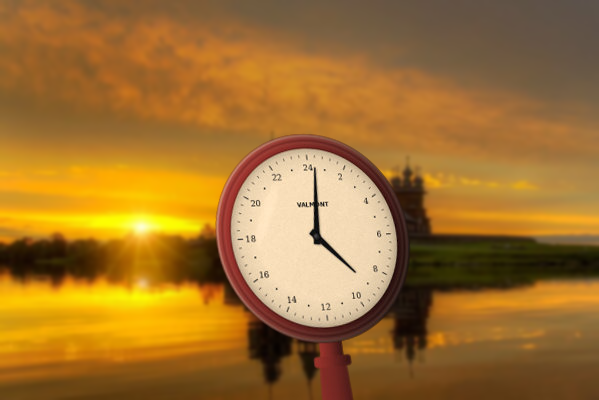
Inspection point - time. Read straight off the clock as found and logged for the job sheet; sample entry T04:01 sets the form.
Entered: T09:01
